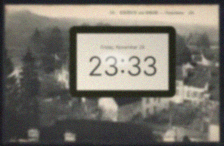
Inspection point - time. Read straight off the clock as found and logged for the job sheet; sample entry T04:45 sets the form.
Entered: T23:33
